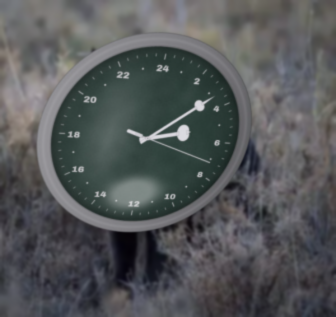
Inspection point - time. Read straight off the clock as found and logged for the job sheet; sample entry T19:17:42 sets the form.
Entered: T05:08:18
